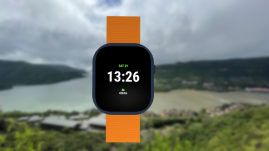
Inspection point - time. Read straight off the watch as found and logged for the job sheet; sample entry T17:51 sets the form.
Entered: T13:26
